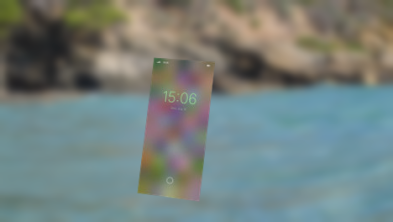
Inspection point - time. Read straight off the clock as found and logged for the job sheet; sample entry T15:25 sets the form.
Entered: T15:06
